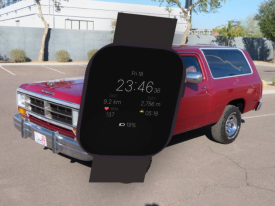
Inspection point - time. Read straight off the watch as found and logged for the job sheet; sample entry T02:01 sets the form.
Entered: T23:46
